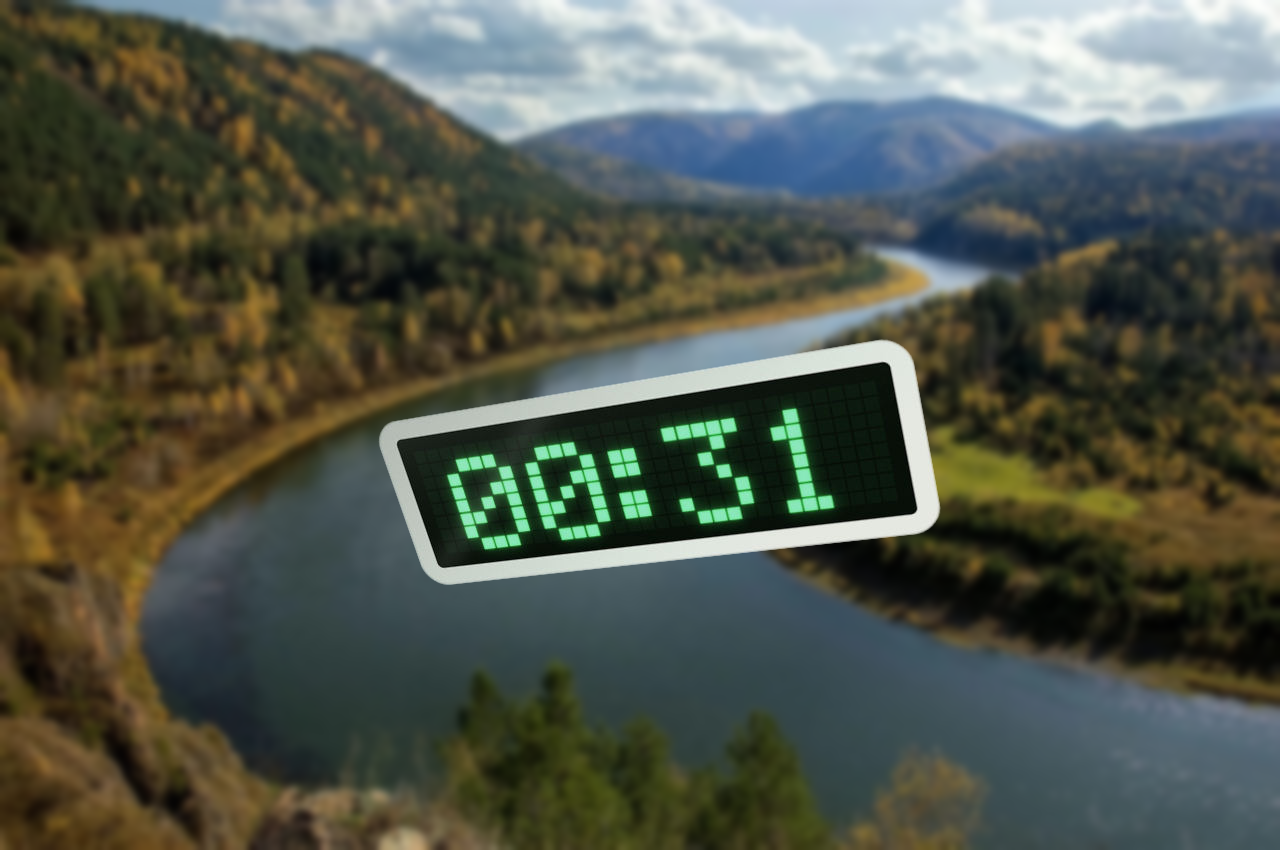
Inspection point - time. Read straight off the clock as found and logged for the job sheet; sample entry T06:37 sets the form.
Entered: T00:31
